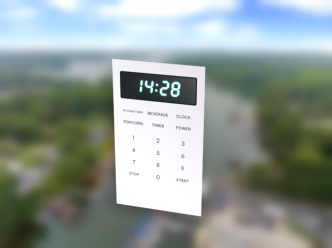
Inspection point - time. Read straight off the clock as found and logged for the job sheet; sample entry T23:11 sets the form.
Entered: T14:28
